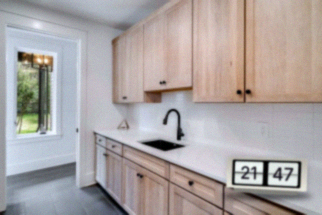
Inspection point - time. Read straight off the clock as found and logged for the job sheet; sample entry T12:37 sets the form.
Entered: T21:47
